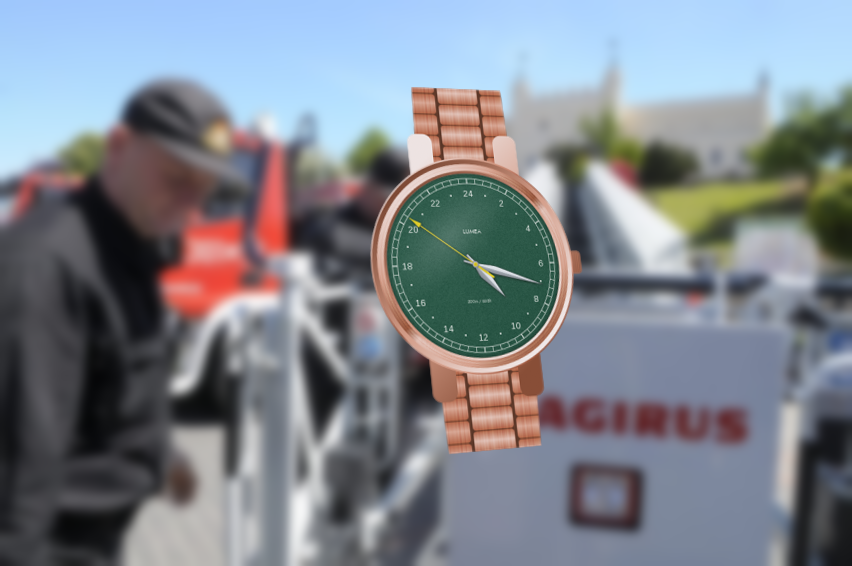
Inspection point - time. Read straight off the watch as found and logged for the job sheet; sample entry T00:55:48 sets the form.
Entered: T09:17:51
